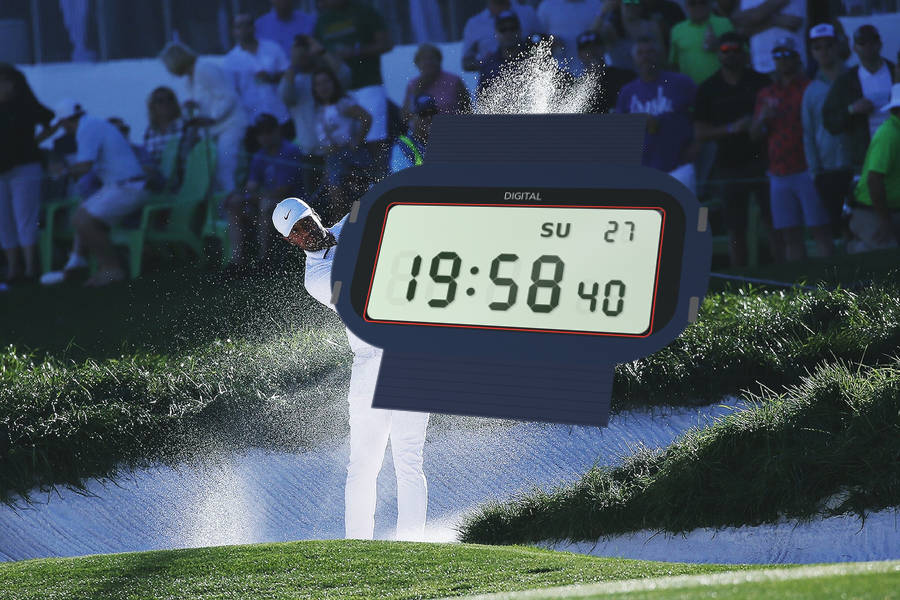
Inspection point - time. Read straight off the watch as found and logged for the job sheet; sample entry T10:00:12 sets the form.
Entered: T19:58:40
